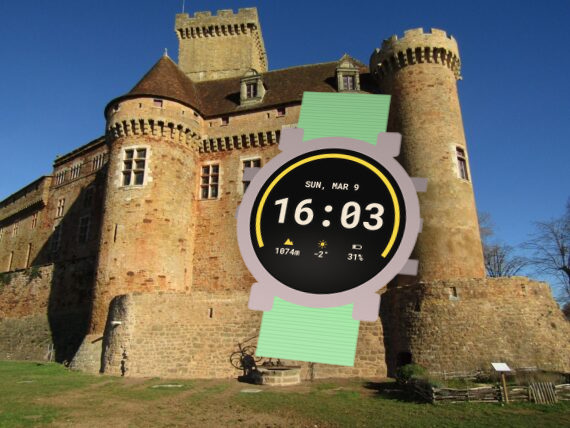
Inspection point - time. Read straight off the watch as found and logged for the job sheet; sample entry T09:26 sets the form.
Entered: T16:03
